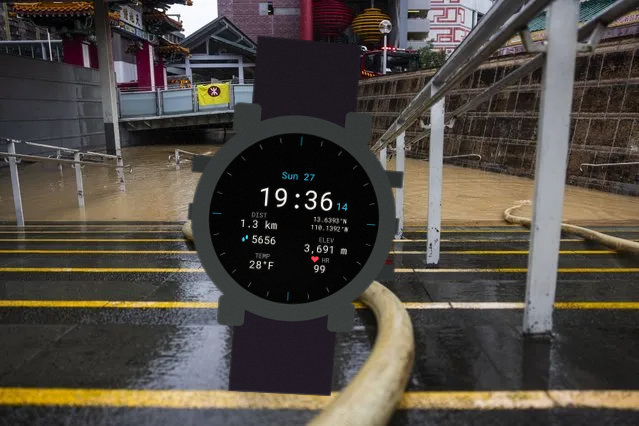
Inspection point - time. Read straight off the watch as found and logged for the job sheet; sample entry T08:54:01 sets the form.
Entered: T19:36:14
